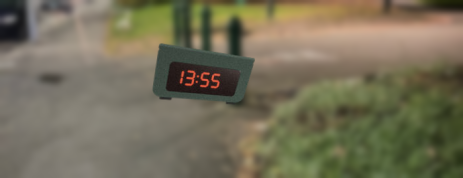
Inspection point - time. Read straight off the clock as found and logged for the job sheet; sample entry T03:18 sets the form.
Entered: T13:55
